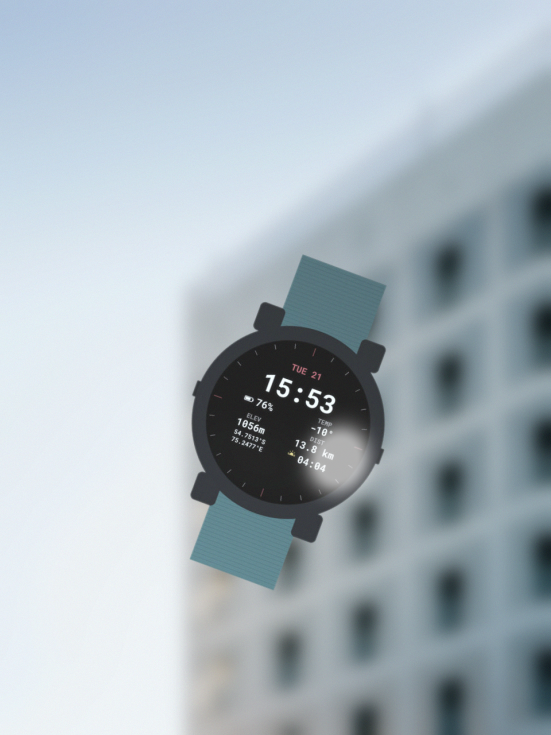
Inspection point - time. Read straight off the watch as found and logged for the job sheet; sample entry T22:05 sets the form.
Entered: T15:53
